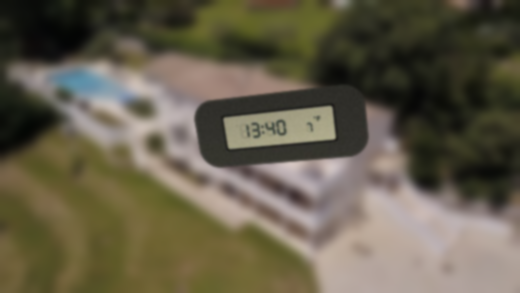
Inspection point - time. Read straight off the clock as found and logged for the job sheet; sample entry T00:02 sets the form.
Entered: T13:40
